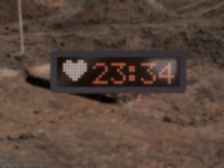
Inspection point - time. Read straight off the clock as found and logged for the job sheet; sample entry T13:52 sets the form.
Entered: T23:34
